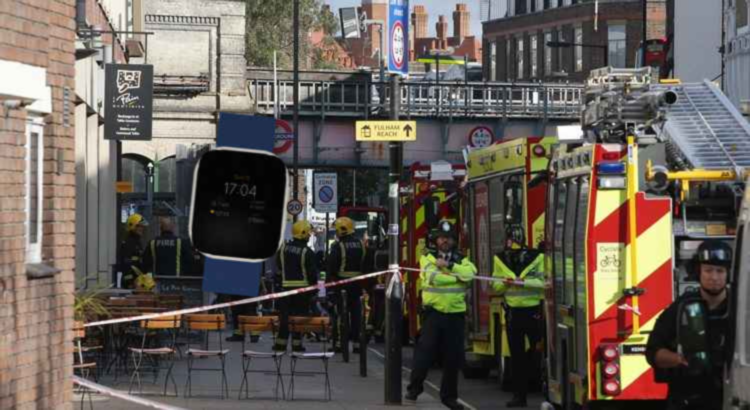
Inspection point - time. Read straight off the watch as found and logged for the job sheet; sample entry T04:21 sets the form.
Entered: T17:04
